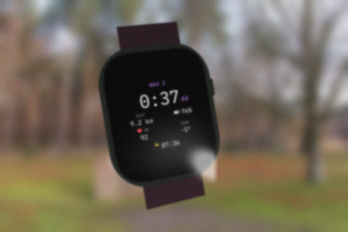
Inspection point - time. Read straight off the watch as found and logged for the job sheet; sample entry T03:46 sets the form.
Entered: T00:37
